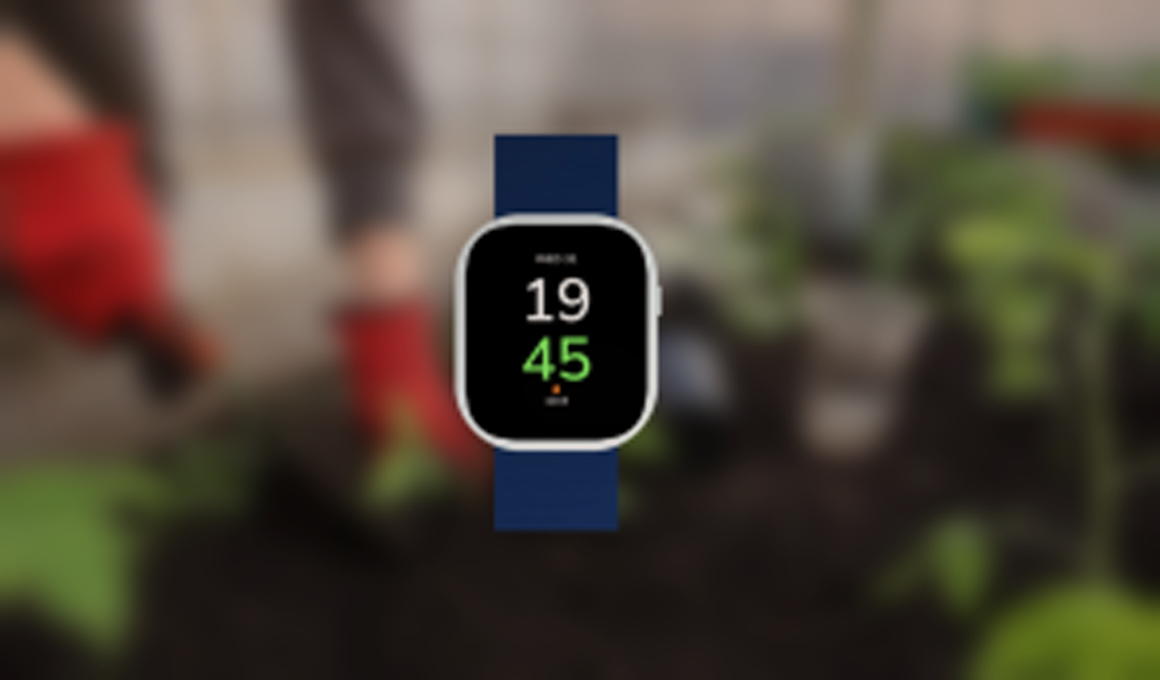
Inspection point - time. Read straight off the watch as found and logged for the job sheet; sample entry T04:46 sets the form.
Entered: T19:45
